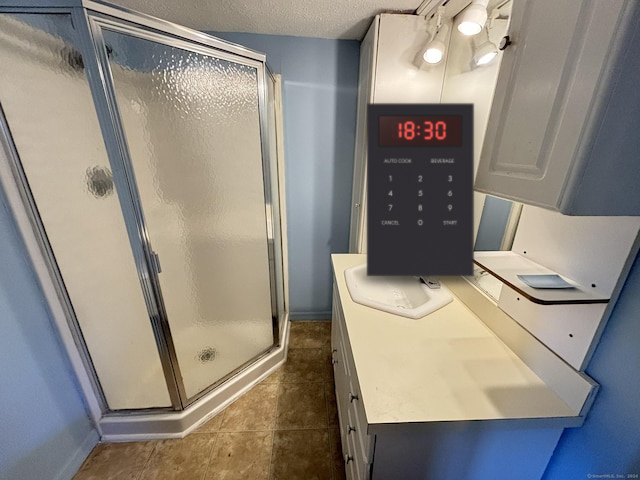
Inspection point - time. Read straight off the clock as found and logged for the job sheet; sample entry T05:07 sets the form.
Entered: T18:30
